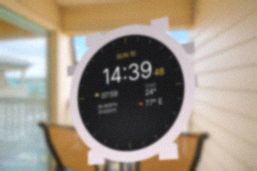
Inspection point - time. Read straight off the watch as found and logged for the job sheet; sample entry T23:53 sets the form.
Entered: T14:39
